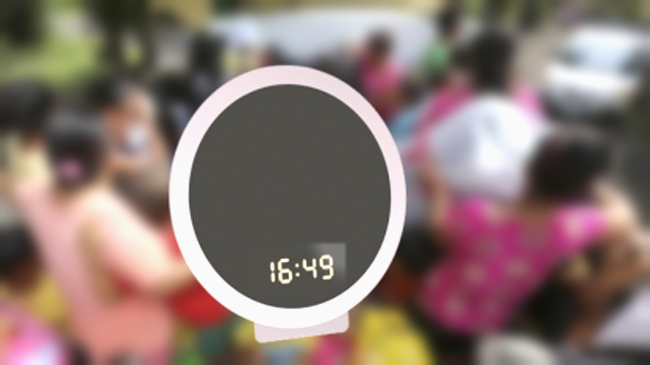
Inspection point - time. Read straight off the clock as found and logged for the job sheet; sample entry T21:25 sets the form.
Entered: T16:49
